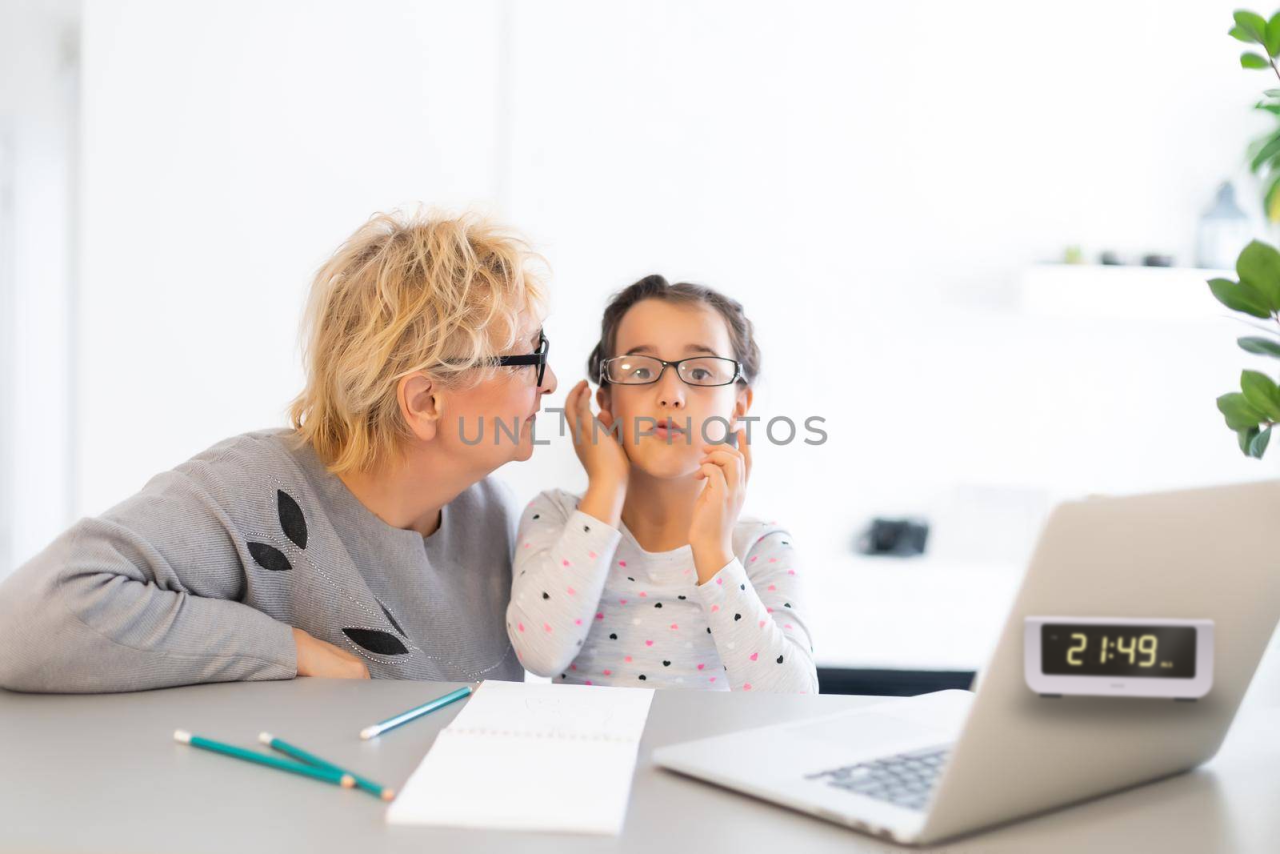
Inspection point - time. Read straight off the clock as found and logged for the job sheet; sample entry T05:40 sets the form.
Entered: T21:49
